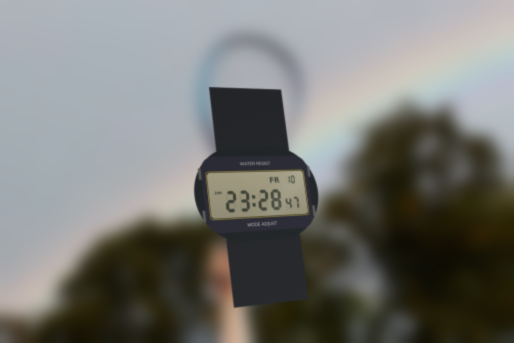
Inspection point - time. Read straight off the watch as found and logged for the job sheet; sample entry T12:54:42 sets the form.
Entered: T23:28:47
